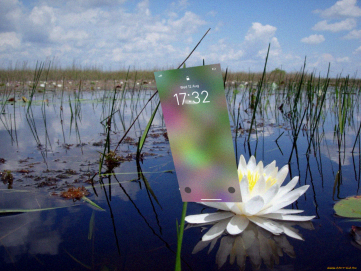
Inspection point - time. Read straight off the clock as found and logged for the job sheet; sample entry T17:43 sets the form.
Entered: T17:32
